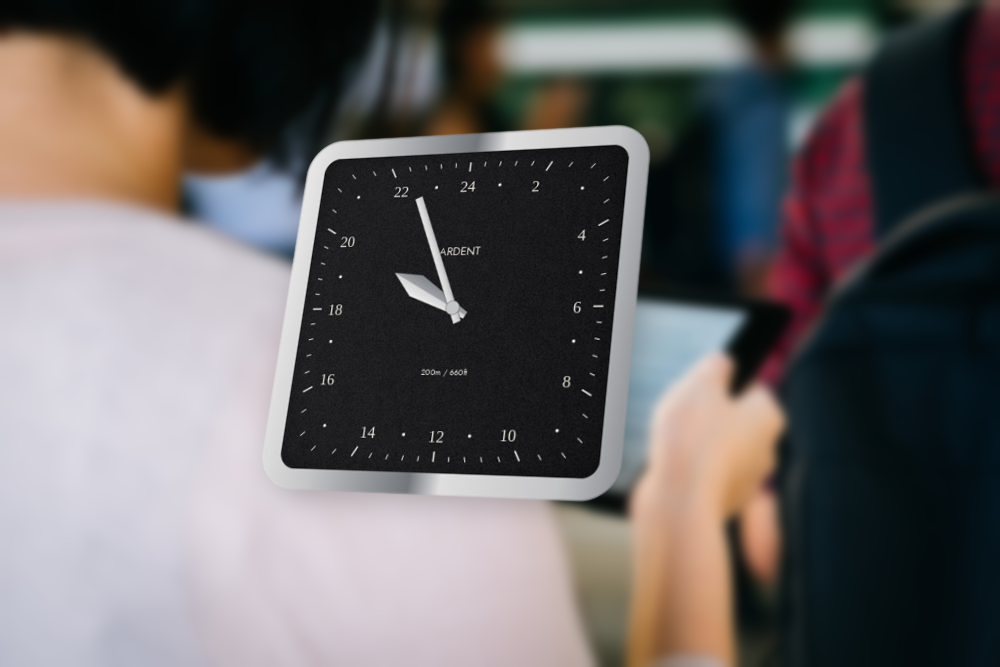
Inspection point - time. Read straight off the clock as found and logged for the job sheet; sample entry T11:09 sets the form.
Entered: T19:56
